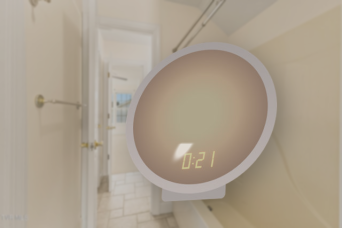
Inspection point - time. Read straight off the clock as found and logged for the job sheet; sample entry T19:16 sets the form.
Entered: T00:21
